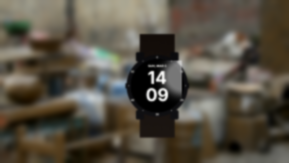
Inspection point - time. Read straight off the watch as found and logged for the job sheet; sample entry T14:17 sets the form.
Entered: T14:09
